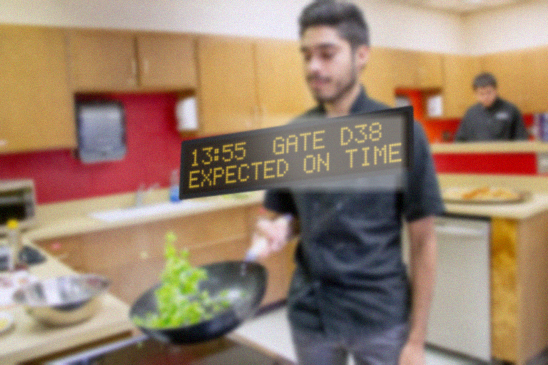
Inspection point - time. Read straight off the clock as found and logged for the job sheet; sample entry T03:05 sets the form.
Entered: T13:55
